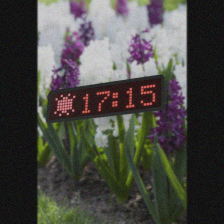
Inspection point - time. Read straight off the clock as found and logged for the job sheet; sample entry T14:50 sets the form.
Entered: T17:15
